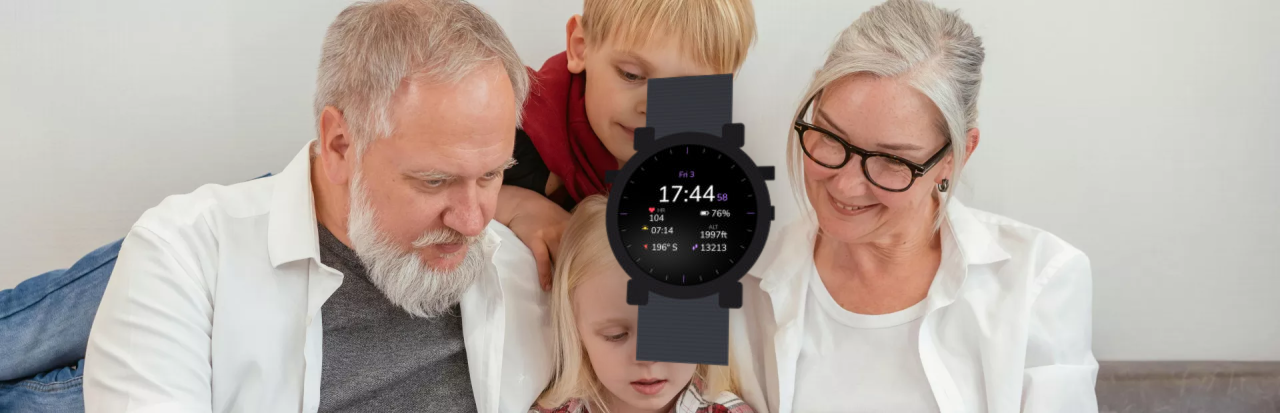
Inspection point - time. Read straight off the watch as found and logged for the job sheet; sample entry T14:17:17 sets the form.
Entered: T17:44:58
